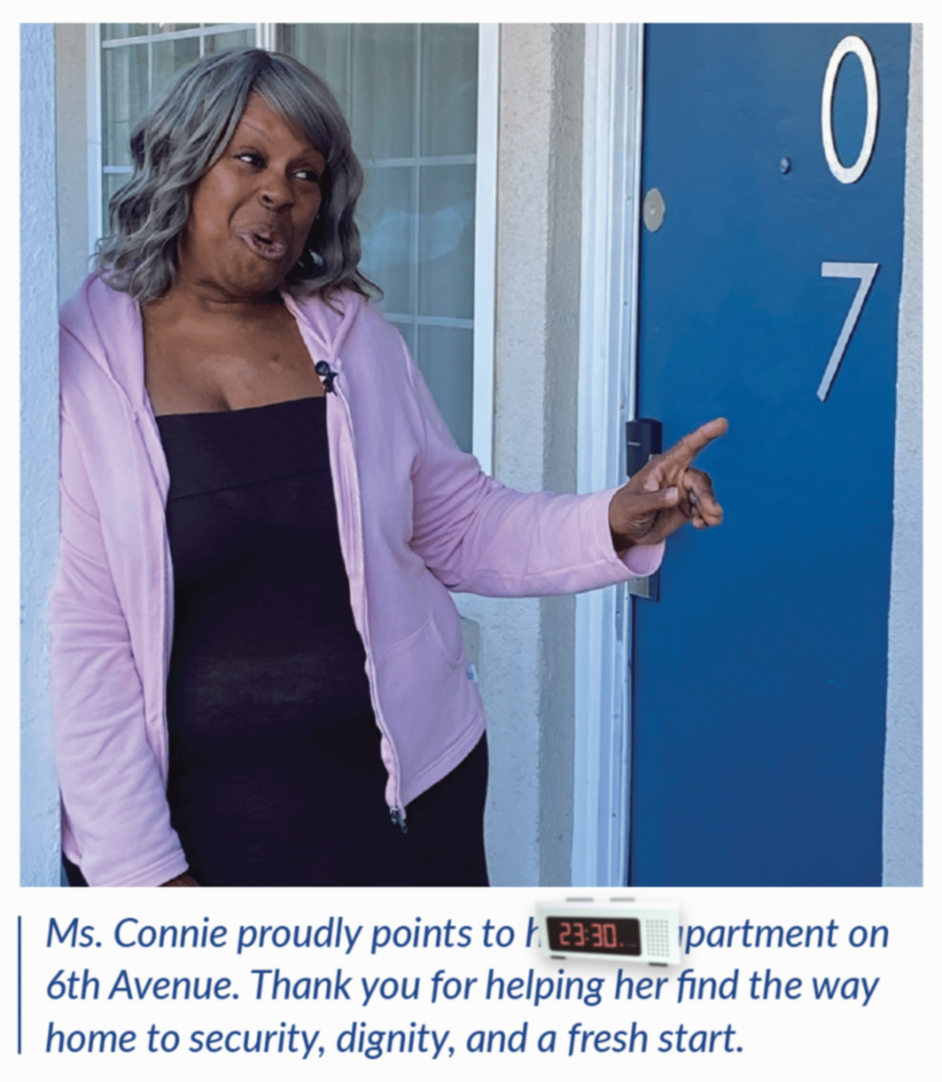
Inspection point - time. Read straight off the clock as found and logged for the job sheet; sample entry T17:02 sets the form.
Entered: T23:30
